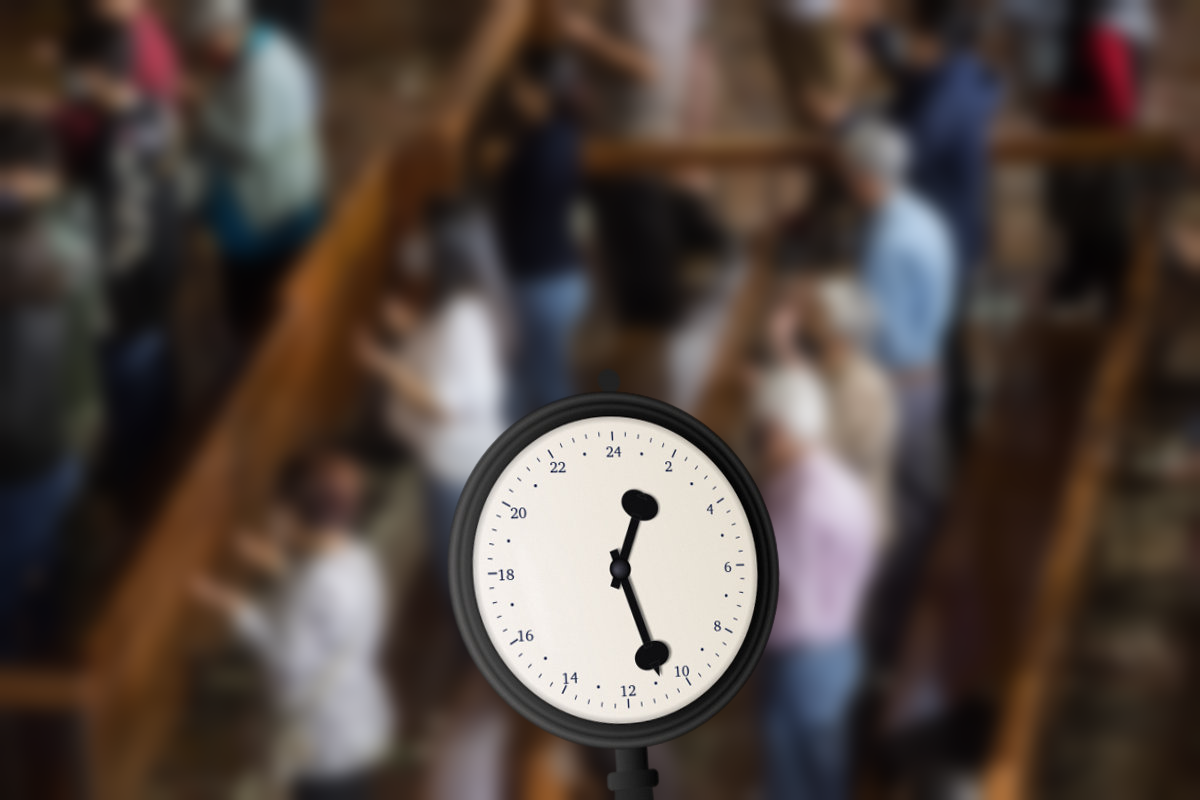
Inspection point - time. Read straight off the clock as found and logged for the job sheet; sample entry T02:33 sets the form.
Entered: T01:27
